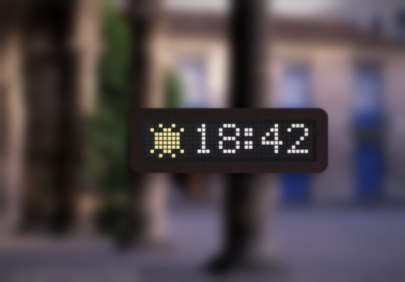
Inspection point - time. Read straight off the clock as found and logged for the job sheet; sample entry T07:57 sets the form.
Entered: T18:42
